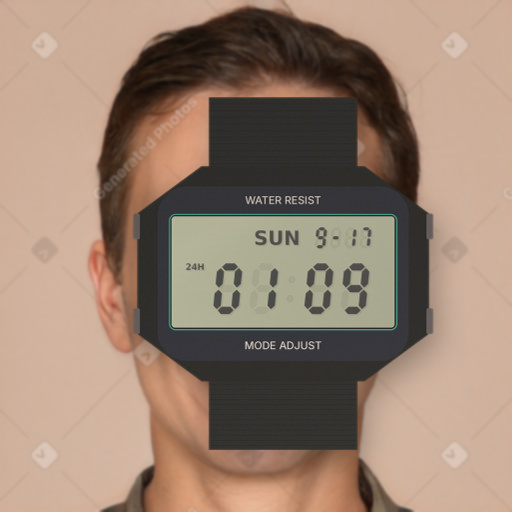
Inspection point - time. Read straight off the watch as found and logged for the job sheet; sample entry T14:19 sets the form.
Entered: T01:09
